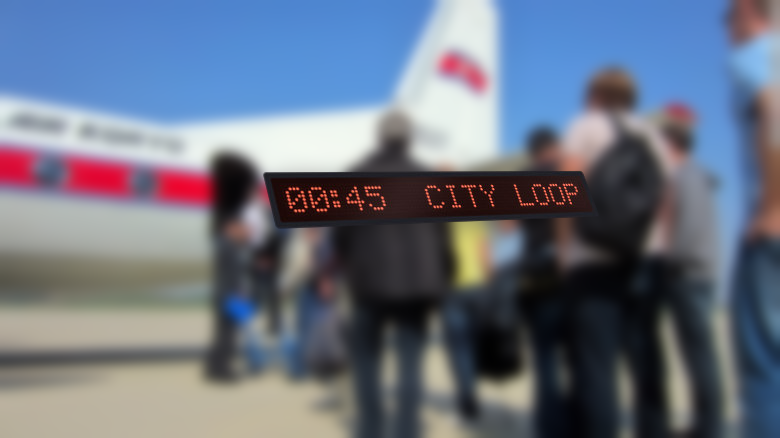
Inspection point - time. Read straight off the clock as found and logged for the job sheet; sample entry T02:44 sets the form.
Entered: T00:45
